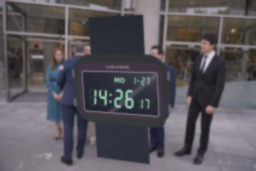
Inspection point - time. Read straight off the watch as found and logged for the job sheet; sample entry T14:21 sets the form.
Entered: T14:26
